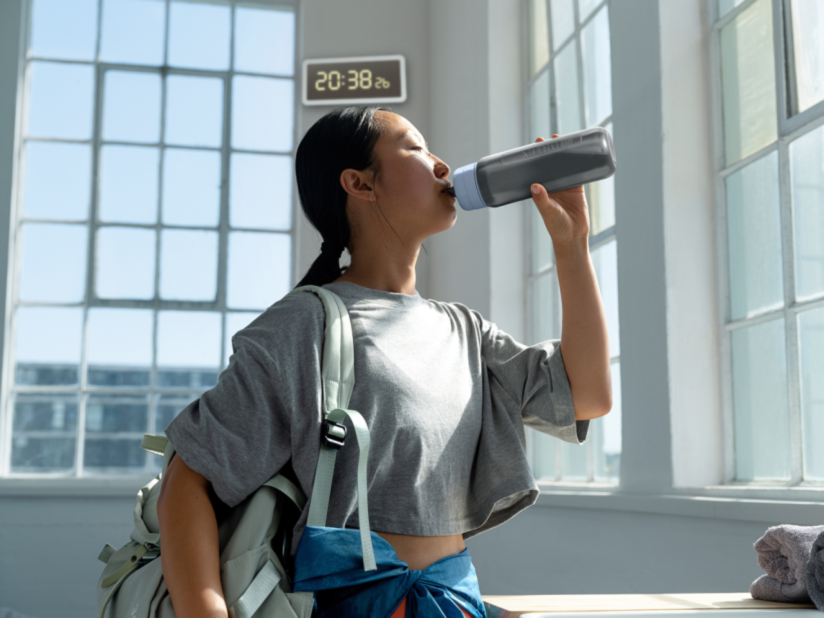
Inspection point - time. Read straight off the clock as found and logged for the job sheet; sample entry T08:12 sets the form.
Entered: T20:38
